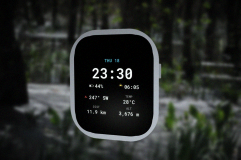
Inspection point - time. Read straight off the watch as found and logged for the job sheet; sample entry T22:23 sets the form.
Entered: T23:30
